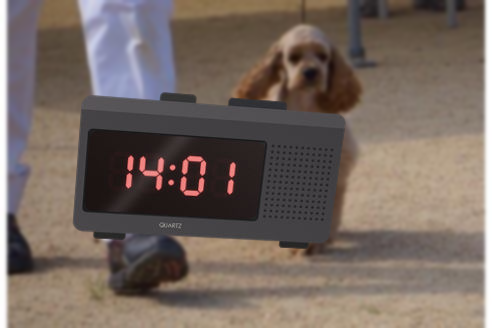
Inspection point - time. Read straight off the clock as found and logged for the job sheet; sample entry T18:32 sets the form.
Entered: T14:01
